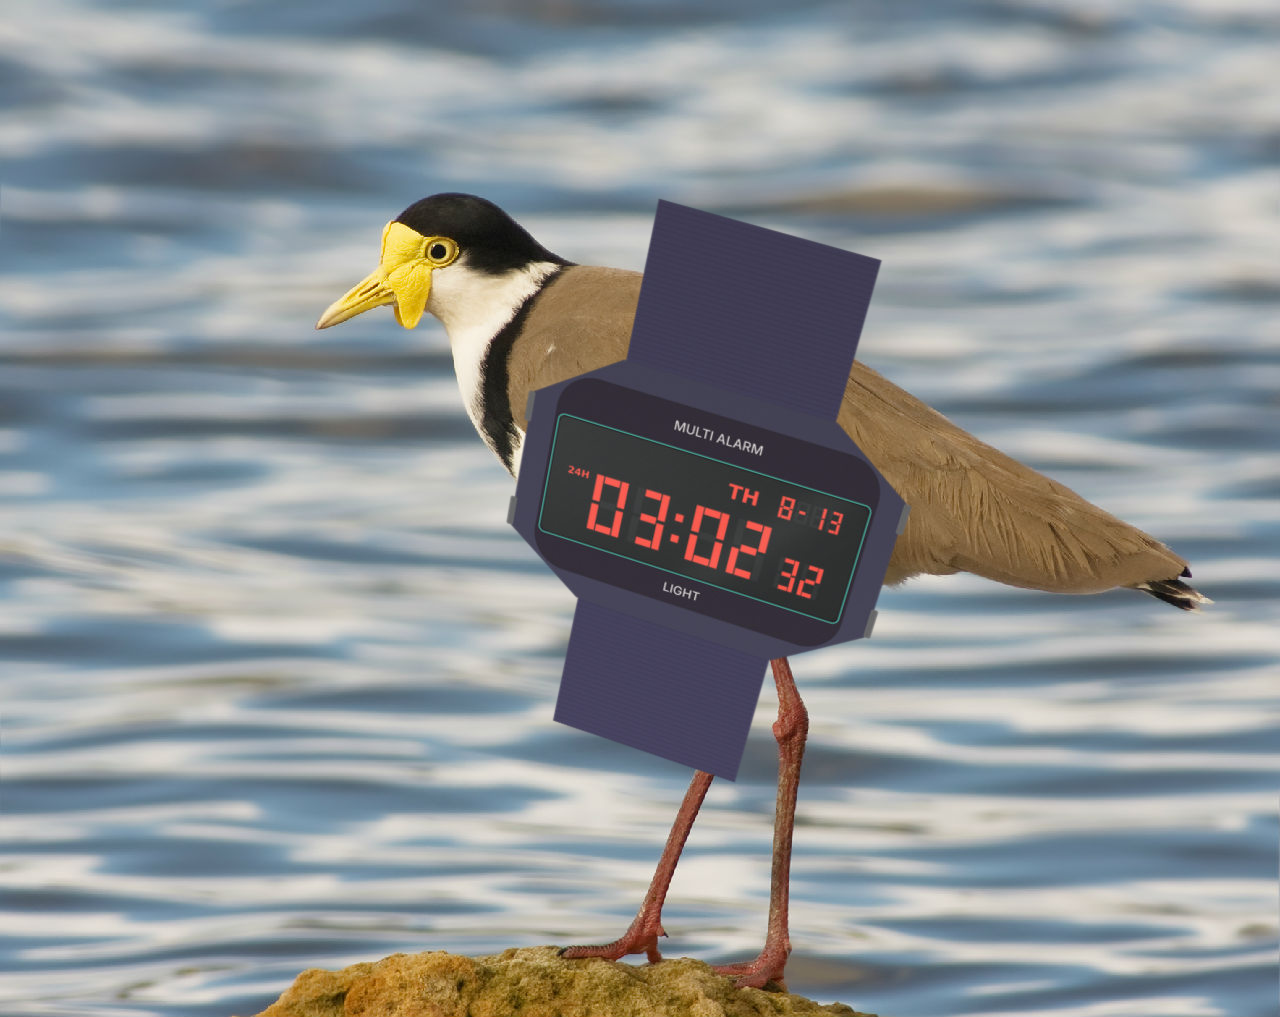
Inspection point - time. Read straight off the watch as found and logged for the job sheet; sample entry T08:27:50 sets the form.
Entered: T03:02:32
